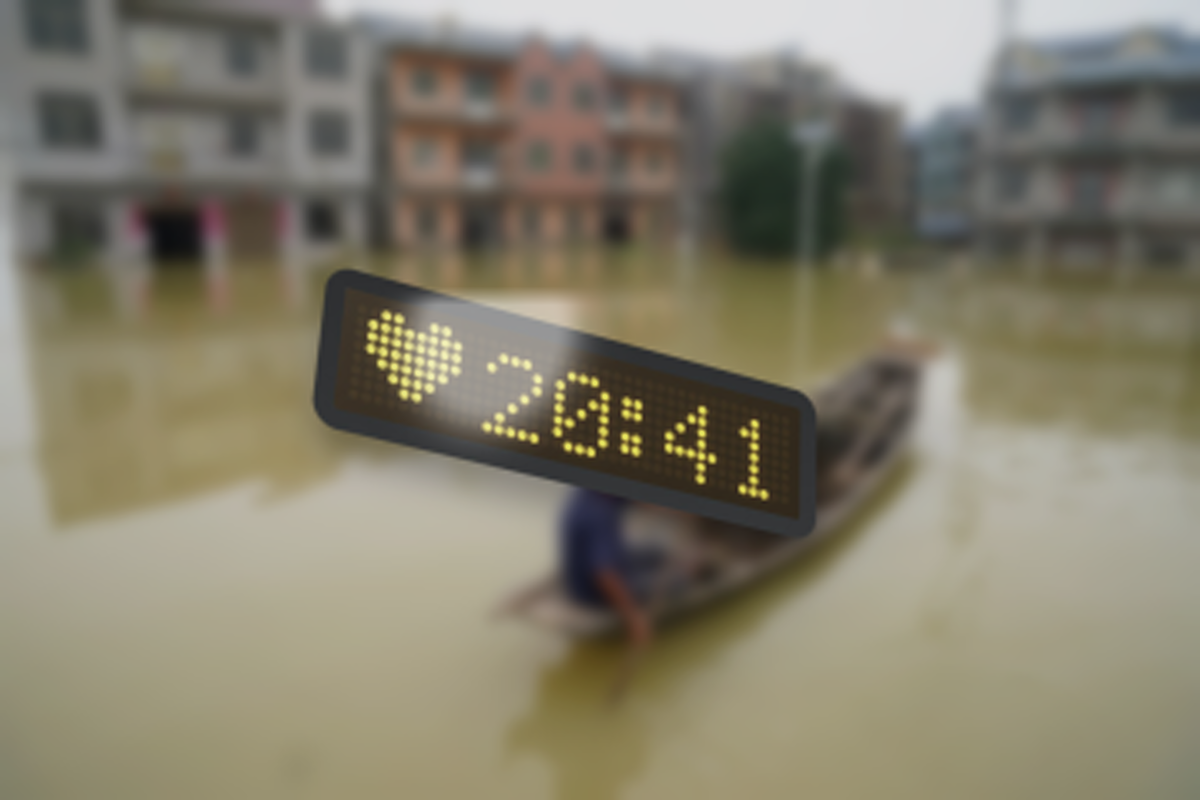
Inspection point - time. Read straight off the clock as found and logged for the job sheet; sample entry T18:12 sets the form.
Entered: T20:41
